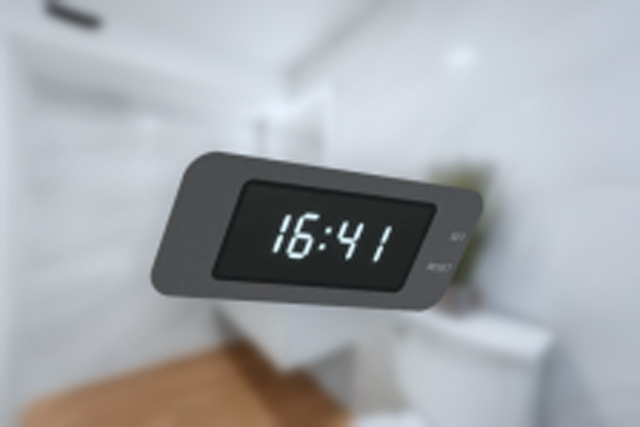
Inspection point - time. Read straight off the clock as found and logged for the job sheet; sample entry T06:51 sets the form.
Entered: T16:41
